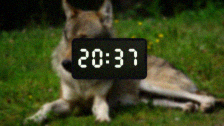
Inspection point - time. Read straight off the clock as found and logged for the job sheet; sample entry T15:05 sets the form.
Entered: T20:37
